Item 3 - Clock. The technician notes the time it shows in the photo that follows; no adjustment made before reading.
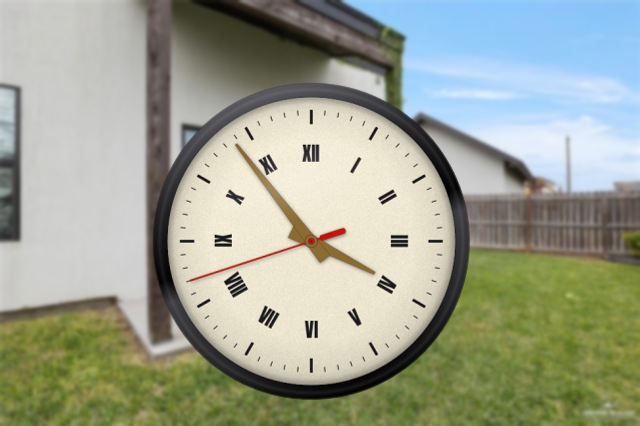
3:53:42
